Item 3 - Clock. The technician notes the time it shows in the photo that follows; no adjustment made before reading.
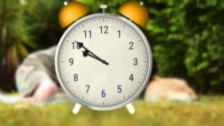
9:51
